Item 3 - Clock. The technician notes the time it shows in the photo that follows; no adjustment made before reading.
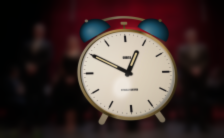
12:50
